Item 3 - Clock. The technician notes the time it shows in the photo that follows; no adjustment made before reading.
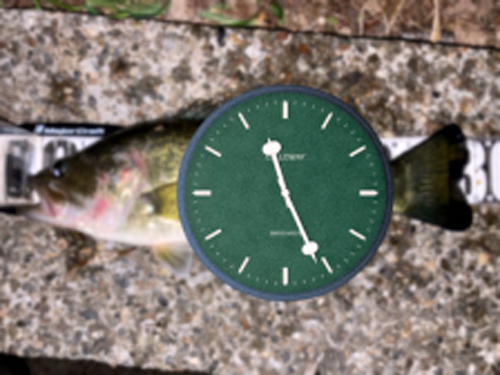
11:26
